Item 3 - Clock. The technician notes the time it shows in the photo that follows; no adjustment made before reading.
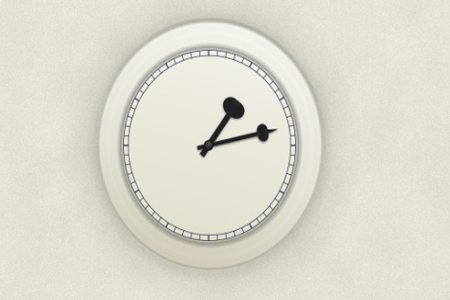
1:13
